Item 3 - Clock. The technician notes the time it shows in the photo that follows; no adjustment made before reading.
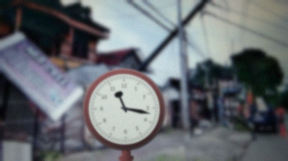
11:17
